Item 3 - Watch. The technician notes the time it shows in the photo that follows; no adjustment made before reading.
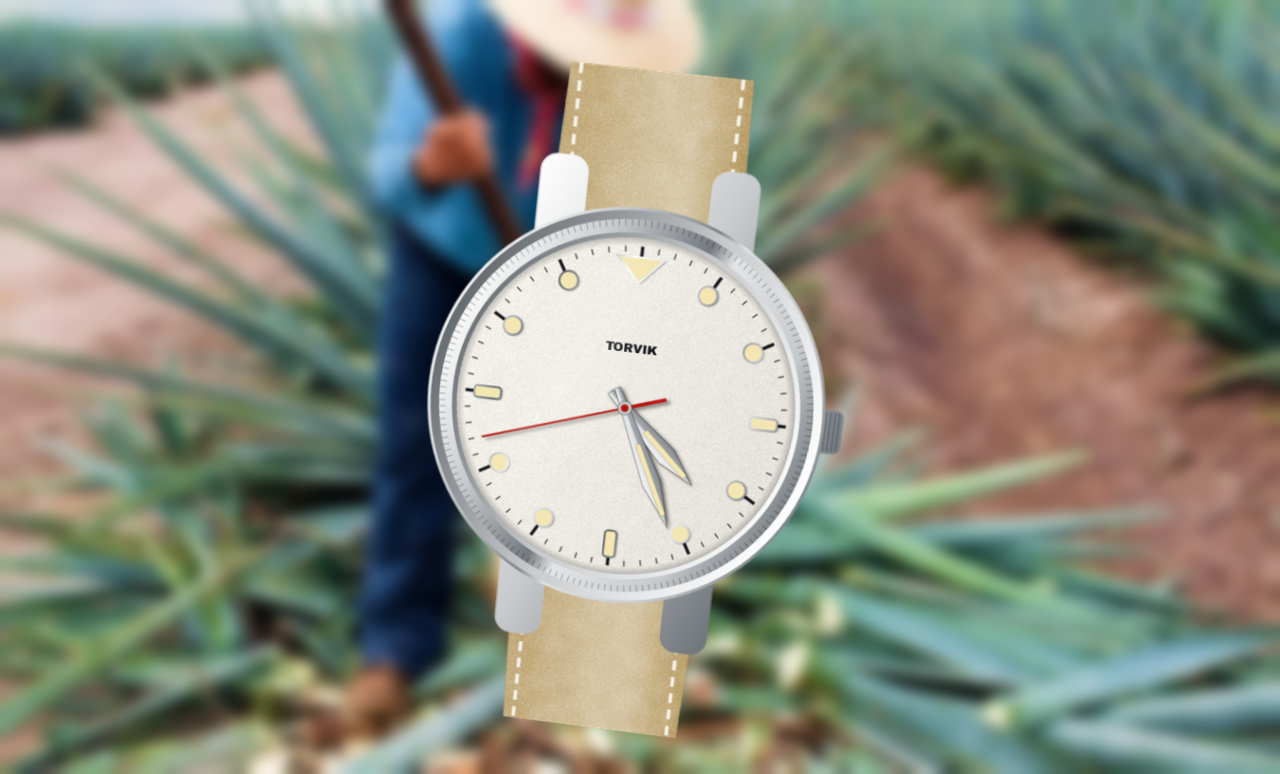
4:25:42
